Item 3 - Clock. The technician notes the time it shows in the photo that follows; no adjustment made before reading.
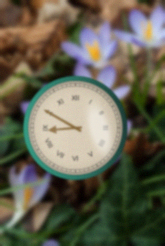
8:50
